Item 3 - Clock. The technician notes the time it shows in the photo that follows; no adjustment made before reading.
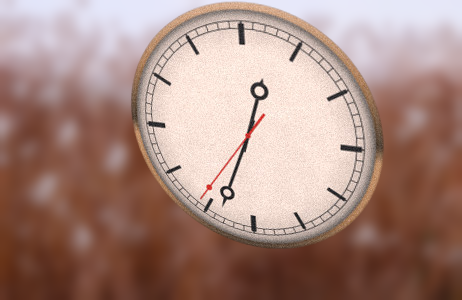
12:33:36
